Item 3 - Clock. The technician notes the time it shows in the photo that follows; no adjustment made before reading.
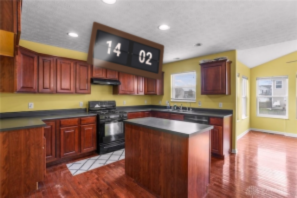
14:02
